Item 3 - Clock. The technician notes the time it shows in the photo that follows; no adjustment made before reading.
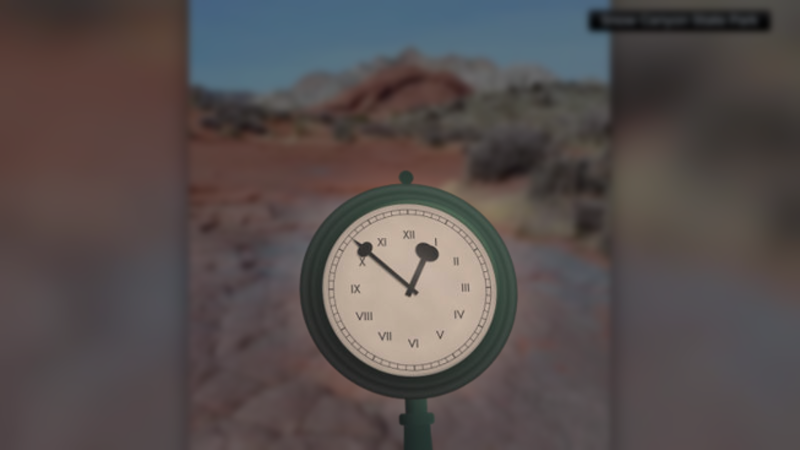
12:52
